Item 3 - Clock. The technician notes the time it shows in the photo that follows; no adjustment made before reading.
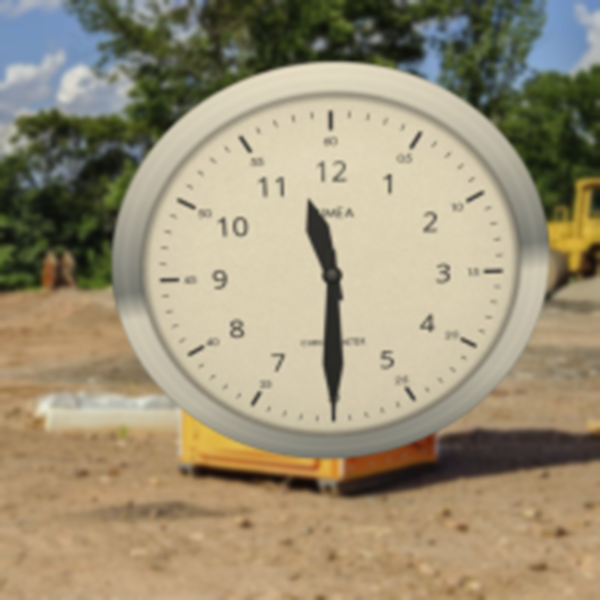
11:30
